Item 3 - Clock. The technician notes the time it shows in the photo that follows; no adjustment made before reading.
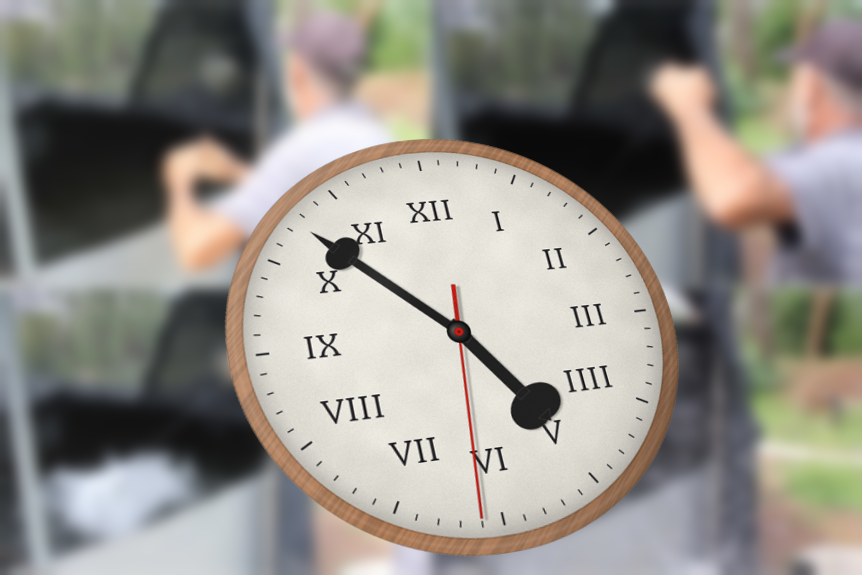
4:52:31
